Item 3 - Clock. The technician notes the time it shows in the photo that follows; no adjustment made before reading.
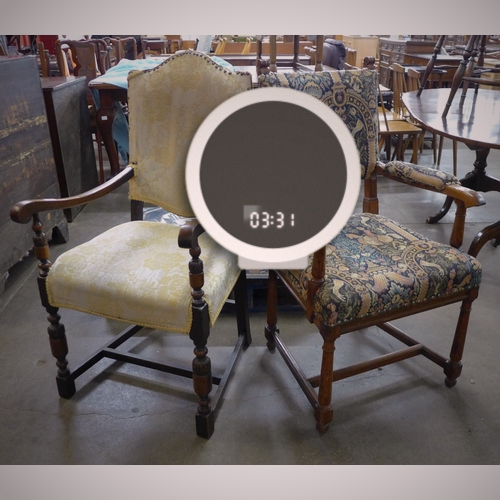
3:31
